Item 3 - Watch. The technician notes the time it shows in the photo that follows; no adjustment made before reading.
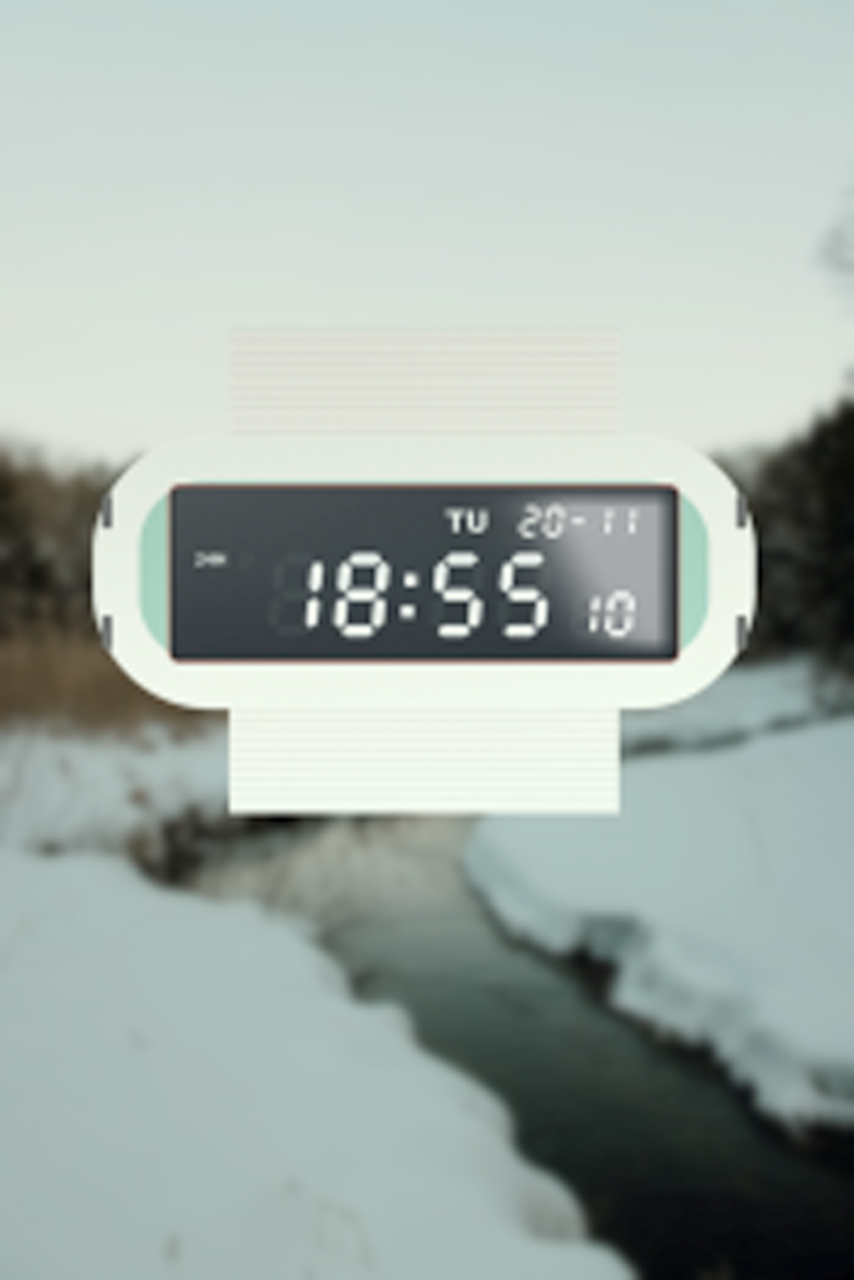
18:55:10
